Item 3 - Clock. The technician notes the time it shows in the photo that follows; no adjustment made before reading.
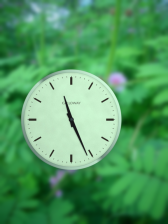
11:26
